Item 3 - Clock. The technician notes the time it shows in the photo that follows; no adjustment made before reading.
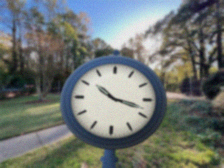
10:18
